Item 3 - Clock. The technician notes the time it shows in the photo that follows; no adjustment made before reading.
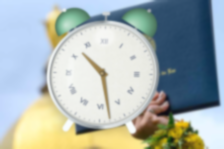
10:28
